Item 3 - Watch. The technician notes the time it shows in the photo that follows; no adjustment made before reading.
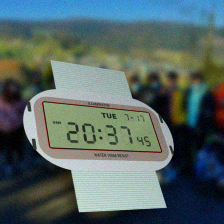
20:37:45
